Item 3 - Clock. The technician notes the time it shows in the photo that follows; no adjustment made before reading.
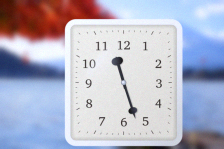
11:27
